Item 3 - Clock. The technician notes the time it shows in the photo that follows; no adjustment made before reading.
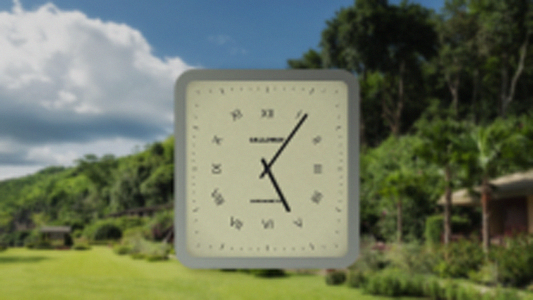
5:06
